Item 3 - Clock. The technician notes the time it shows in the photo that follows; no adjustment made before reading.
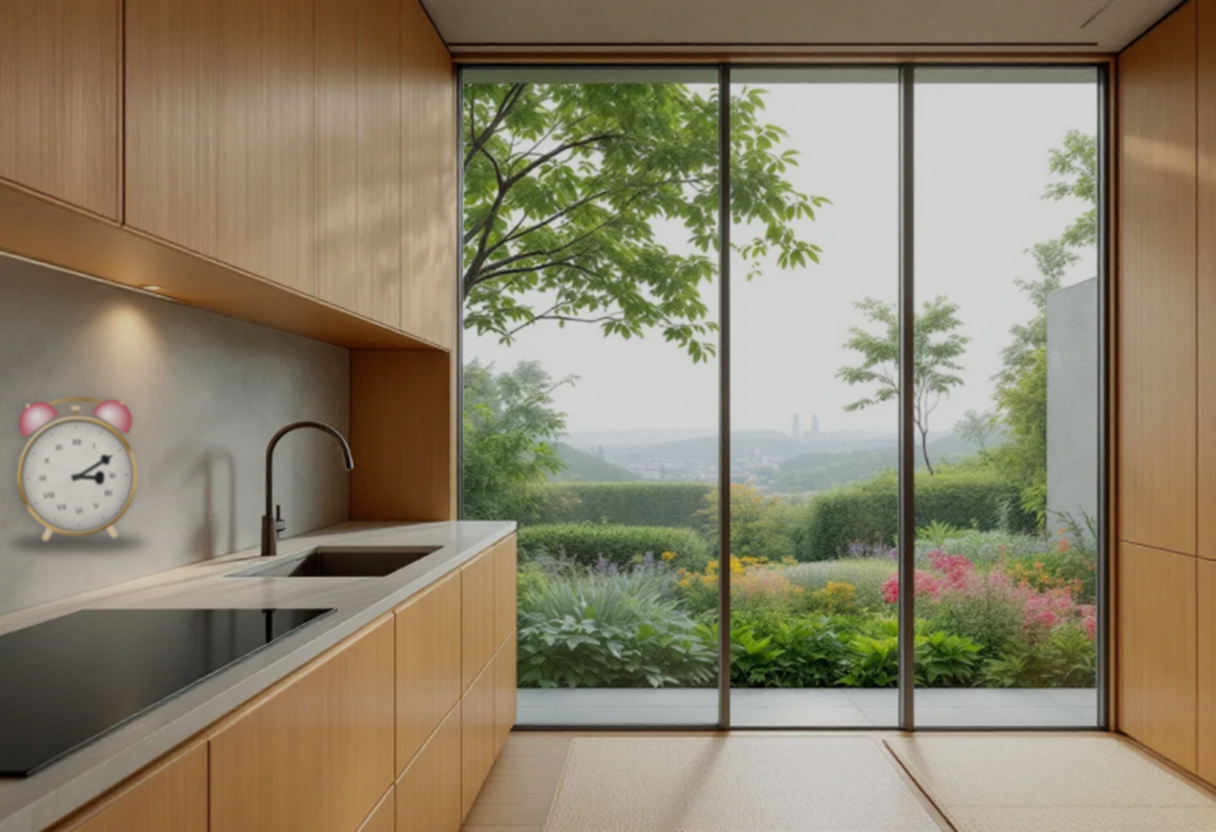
3:10
